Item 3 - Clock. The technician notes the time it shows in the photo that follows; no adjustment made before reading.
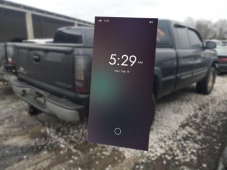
5:29
